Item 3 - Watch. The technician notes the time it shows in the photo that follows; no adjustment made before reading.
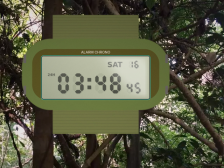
3:48:45
